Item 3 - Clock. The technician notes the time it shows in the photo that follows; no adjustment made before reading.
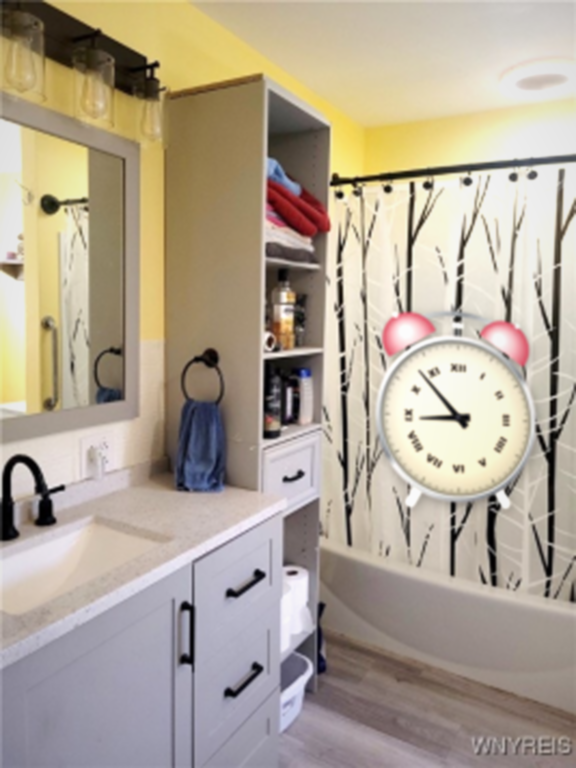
8:53
